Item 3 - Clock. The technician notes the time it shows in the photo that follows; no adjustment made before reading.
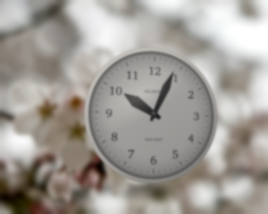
10:04
